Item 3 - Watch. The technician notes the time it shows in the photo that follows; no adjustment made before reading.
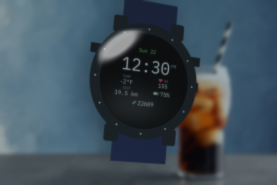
12:30
